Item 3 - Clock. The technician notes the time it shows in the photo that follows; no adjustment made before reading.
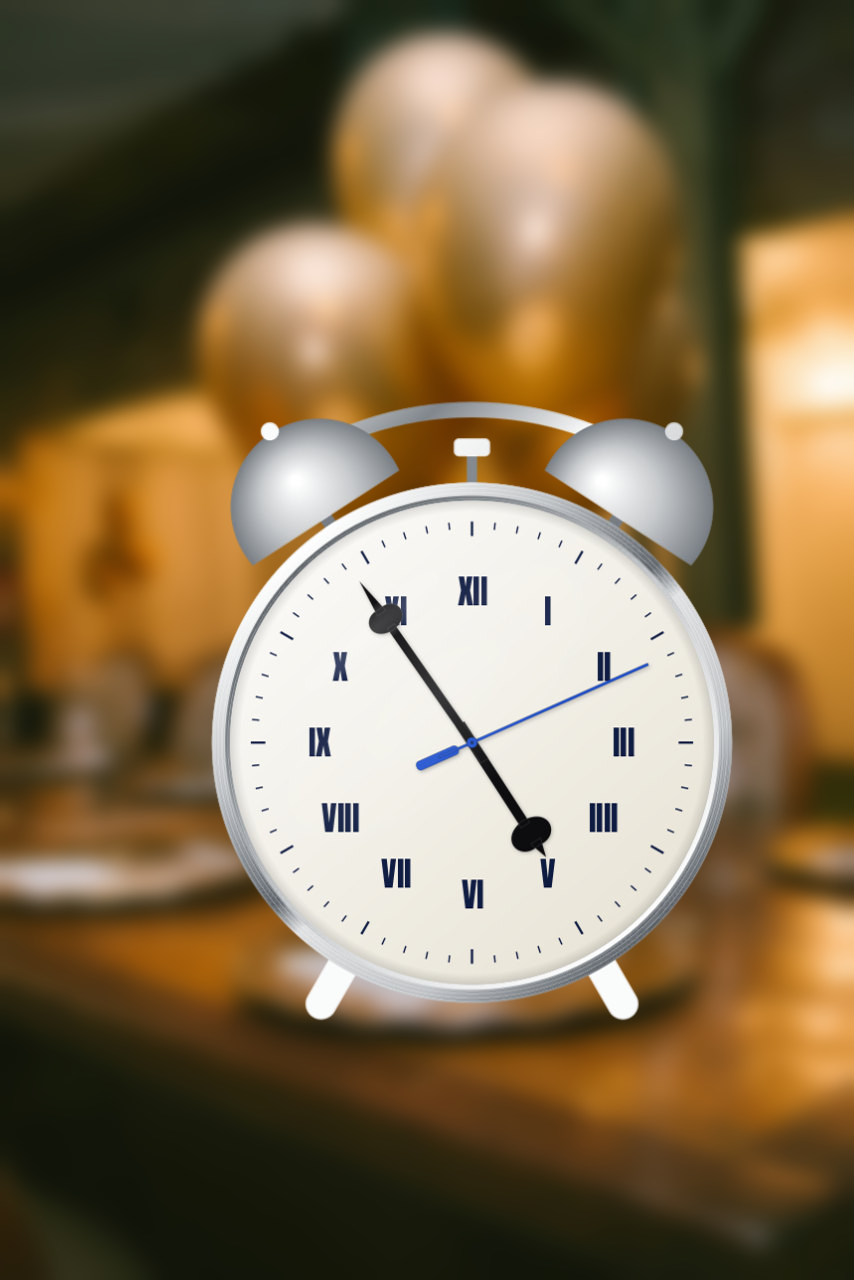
4:54:11
